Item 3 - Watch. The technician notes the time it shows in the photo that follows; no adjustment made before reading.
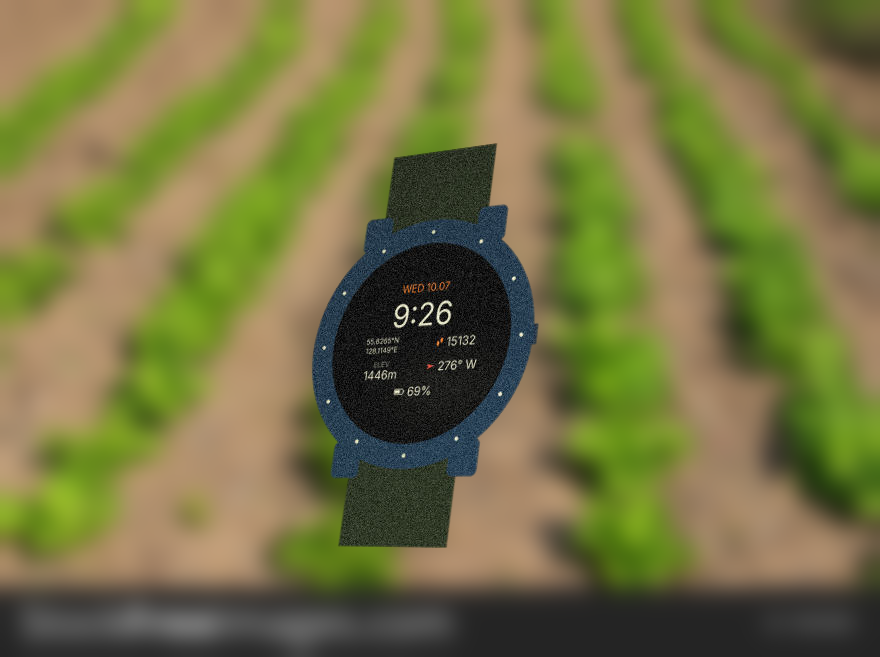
9:26
